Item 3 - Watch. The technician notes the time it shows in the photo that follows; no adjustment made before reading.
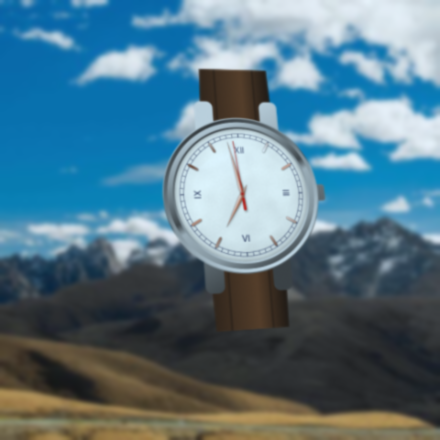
6:57:59
